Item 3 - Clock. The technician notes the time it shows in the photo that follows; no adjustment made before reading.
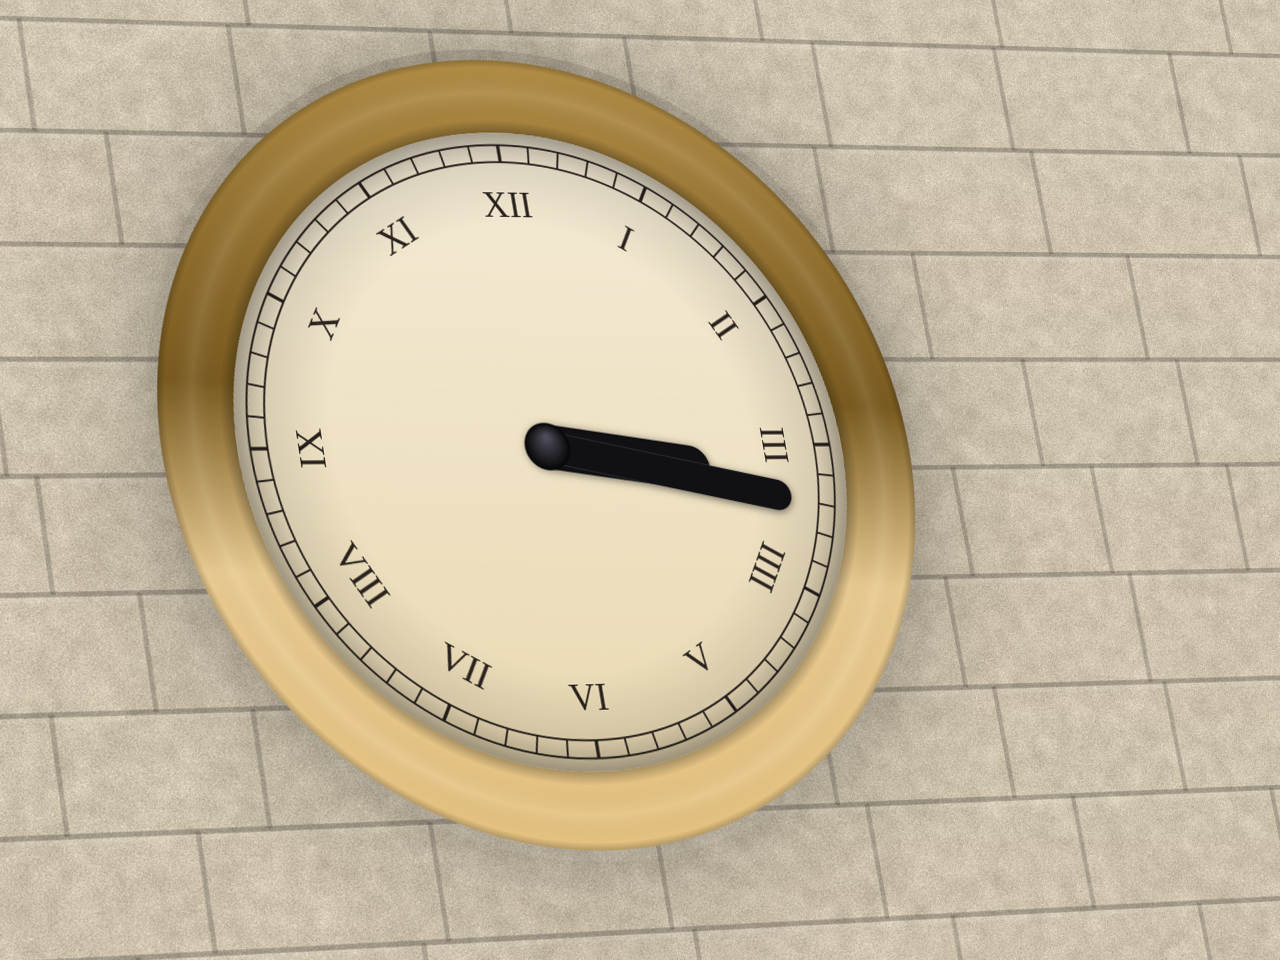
3:17
